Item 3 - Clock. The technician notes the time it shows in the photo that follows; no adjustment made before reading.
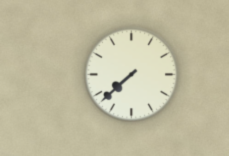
7:38
